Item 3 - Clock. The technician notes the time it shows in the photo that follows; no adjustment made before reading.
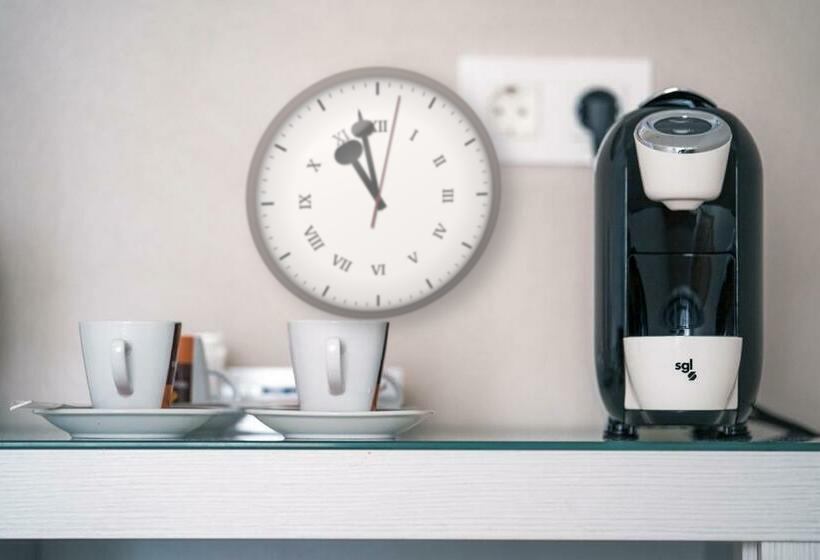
10:58:02
